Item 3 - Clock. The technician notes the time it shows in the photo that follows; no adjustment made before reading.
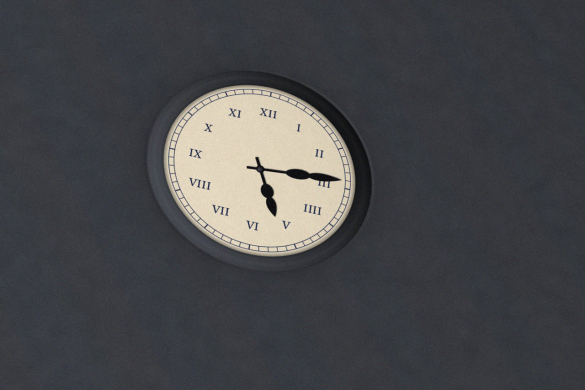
5:14
